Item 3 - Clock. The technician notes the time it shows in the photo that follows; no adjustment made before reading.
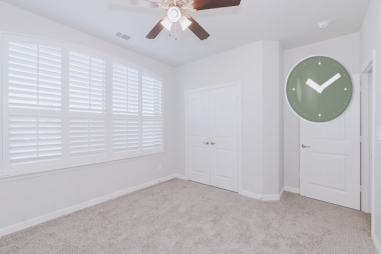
10:09
